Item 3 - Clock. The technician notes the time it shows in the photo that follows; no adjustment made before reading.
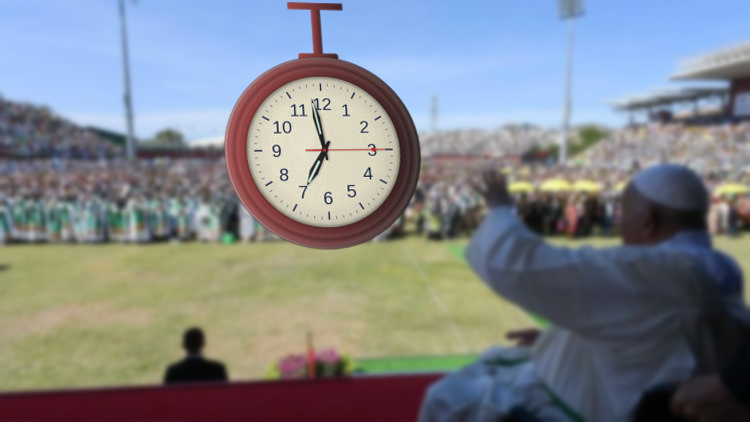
6:58:15
